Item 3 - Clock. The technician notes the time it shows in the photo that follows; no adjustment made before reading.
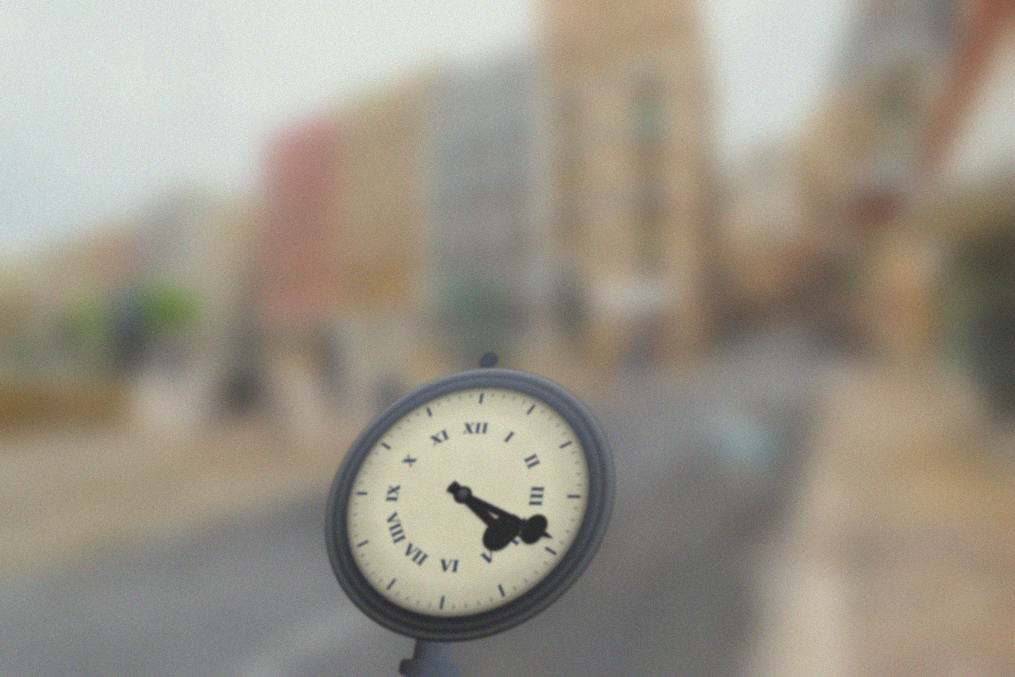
4:19
